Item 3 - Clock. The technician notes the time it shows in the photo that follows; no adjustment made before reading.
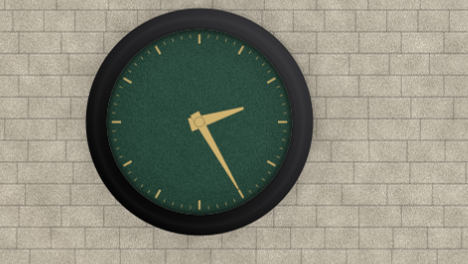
2:25
